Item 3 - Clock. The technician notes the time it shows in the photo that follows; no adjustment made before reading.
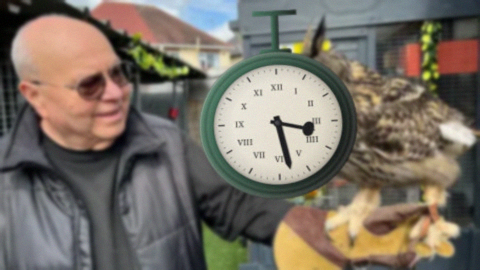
3:28
